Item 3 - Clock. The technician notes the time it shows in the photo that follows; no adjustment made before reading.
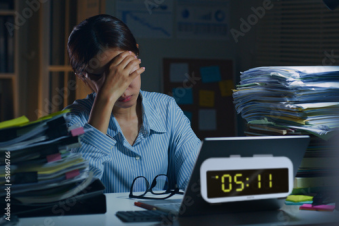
5:11
